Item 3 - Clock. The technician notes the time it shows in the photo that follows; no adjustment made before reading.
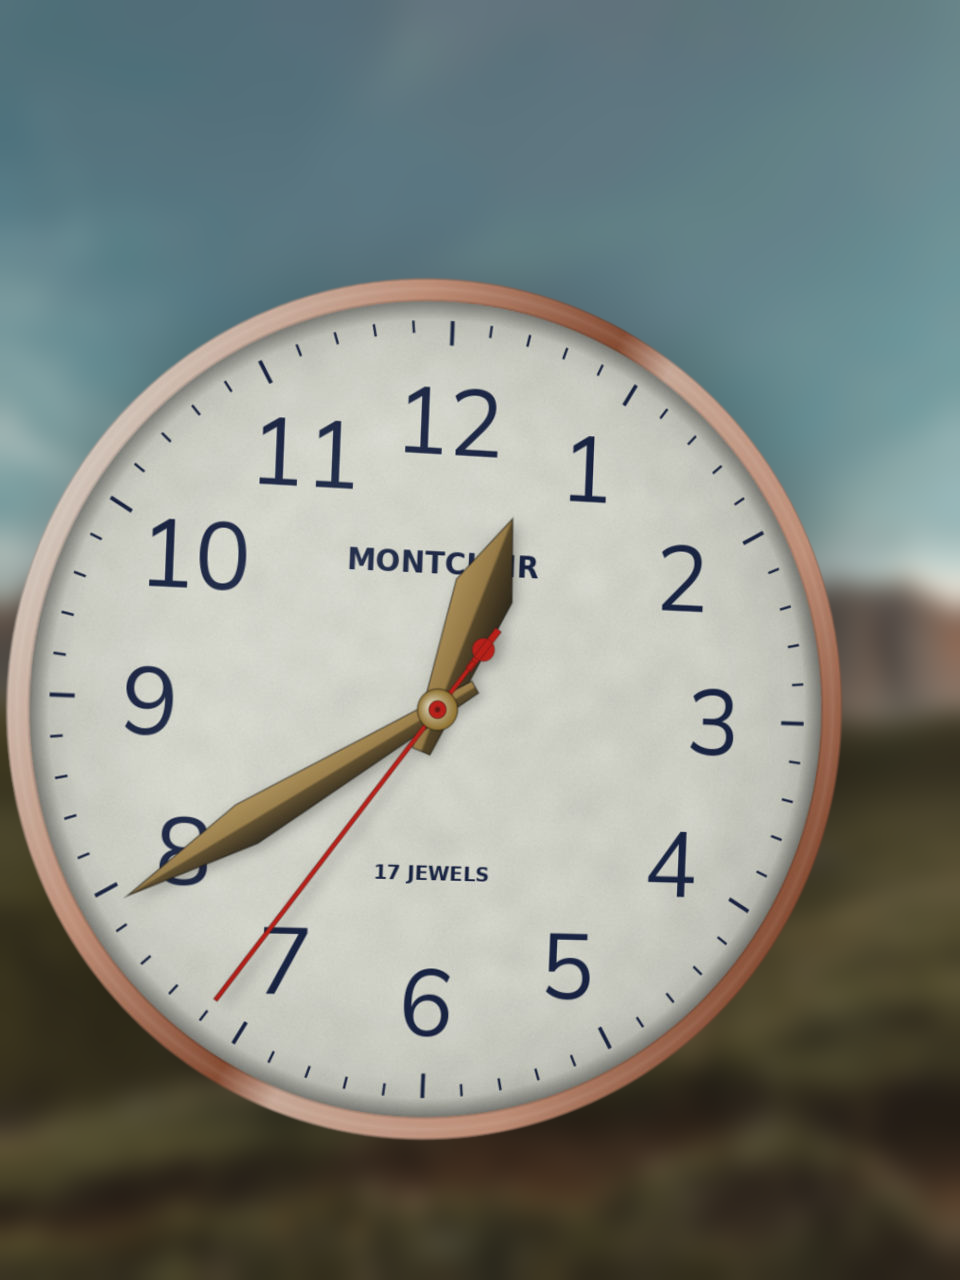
12:39:36
